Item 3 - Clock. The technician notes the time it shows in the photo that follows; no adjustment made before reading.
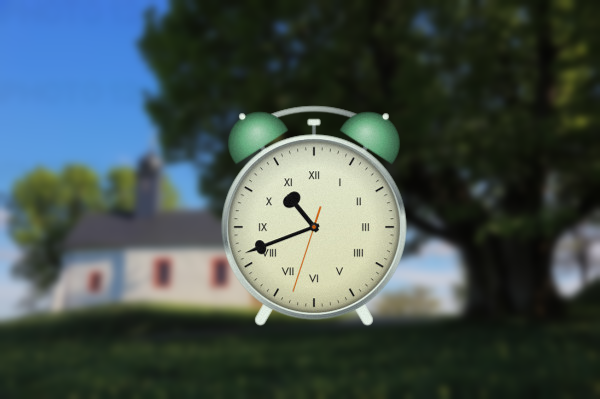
10:41:33
